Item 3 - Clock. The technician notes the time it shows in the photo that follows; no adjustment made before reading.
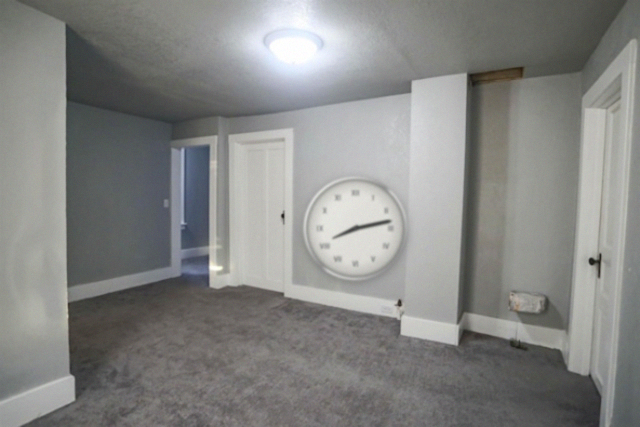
8:13
